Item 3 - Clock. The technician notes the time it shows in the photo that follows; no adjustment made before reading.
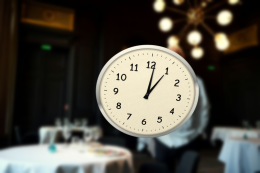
1:01
